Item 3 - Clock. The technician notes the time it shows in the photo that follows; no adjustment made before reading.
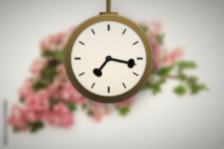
7:17
